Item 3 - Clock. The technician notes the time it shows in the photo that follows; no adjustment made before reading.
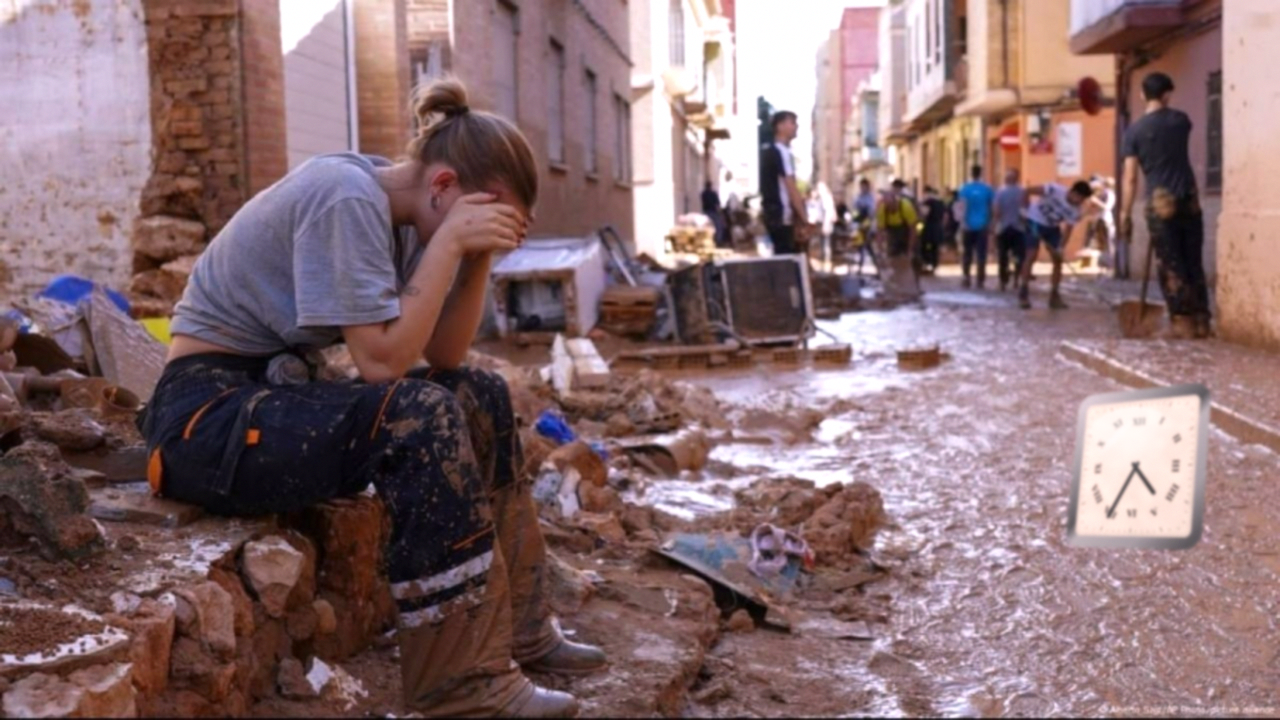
4:35
